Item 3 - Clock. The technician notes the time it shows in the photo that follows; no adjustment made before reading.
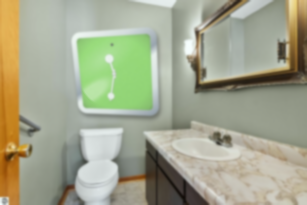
11:32
